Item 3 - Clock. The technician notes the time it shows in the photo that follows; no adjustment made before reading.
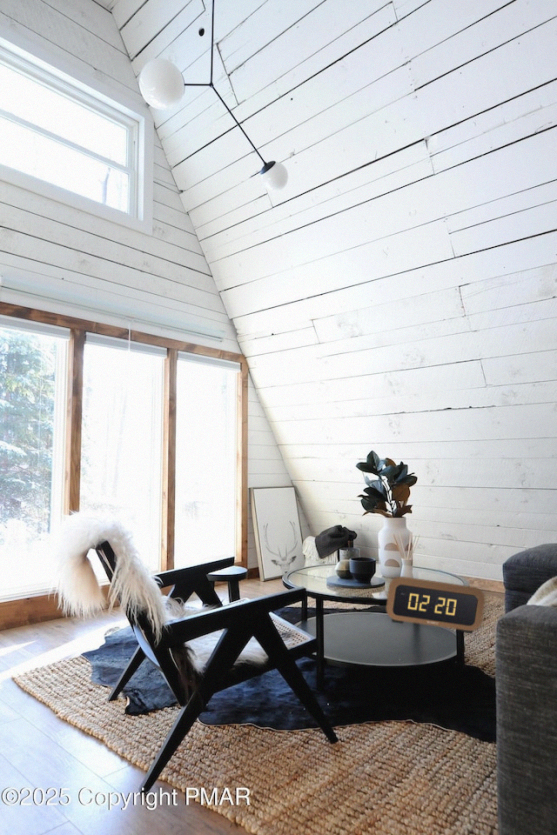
2:20
